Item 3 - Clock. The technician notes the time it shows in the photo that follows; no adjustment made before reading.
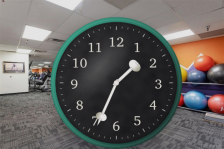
1:34
